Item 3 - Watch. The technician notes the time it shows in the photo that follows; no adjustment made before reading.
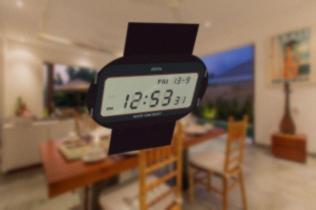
12:53
